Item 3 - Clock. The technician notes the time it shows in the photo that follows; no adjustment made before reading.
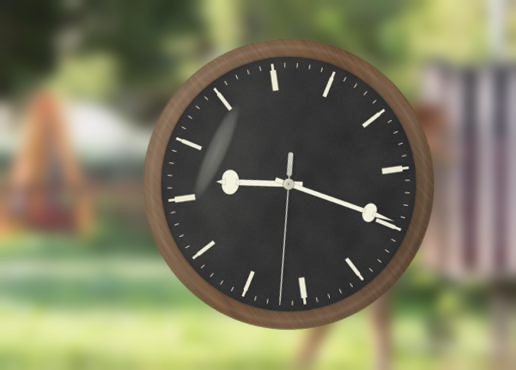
9:19:32
